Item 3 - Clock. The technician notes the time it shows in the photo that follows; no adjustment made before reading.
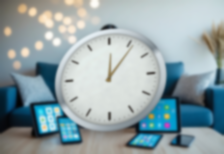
12:06
